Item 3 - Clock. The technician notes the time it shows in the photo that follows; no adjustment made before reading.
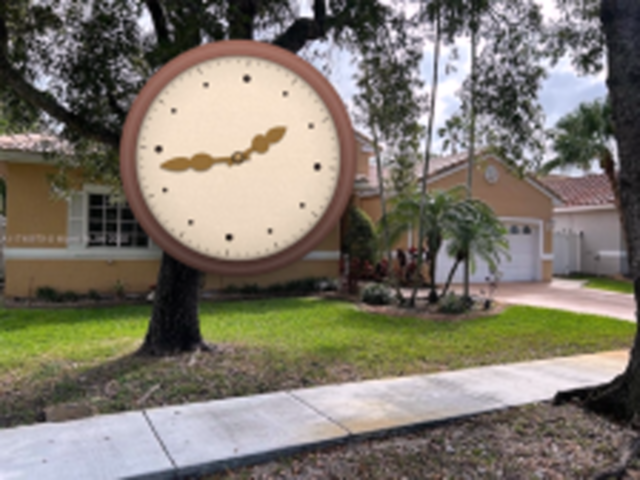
1:43
